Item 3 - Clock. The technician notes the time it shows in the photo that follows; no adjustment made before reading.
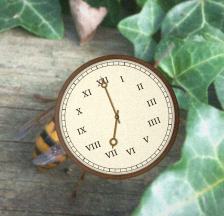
7:00
